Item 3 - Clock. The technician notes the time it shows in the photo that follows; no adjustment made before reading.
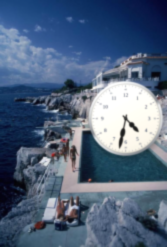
4:32
